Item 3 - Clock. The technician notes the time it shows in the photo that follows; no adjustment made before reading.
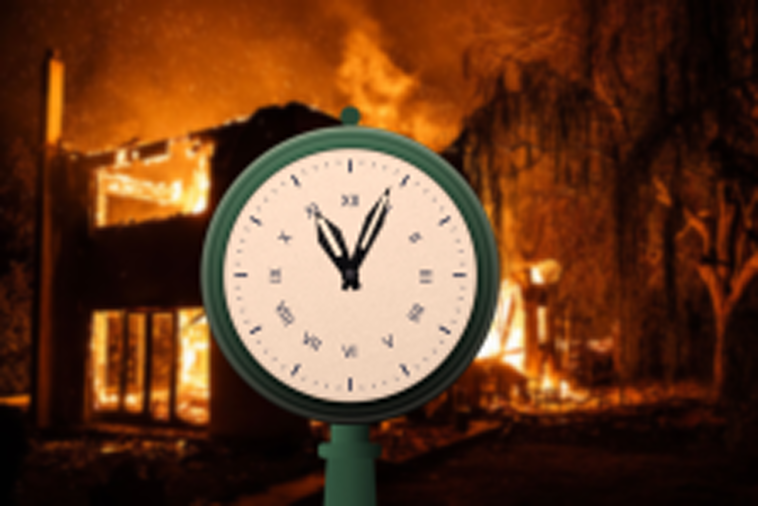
11:04
